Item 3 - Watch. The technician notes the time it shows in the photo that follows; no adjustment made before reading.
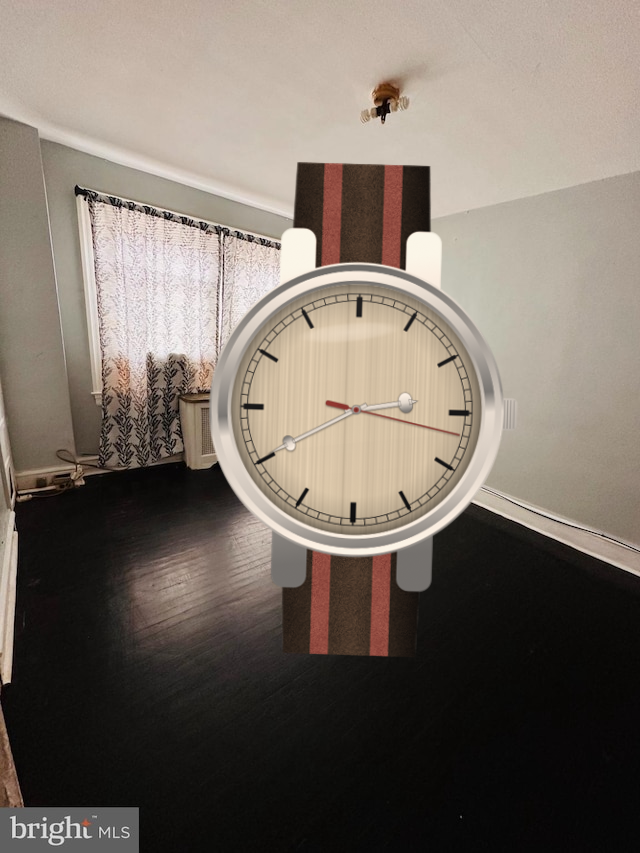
2:40:17
